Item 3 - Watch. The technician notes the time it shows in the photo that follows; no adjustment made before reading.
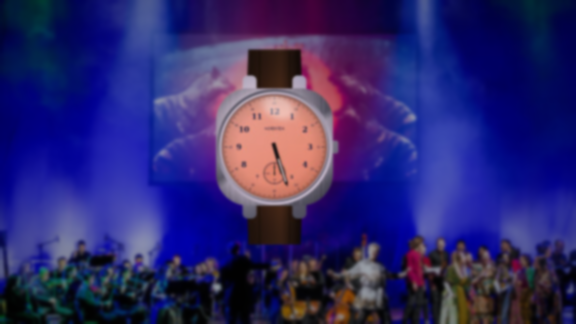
5:27
